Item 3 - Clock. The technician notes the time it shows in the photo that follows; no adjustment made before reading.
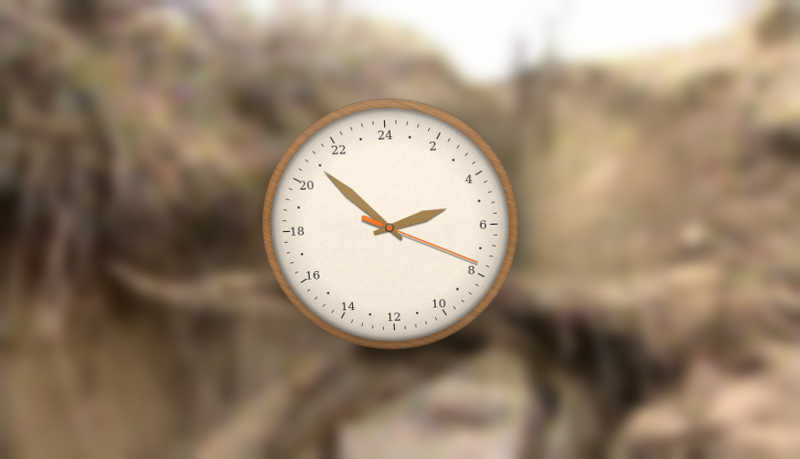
4:52:19
